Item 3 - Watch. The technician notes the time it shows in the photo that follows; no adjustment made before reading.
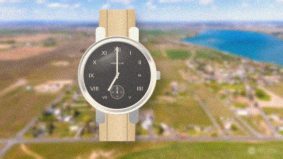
7:00
